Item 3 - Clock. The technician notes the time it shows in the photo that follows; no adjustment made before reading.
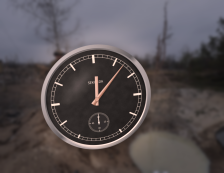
12:07
